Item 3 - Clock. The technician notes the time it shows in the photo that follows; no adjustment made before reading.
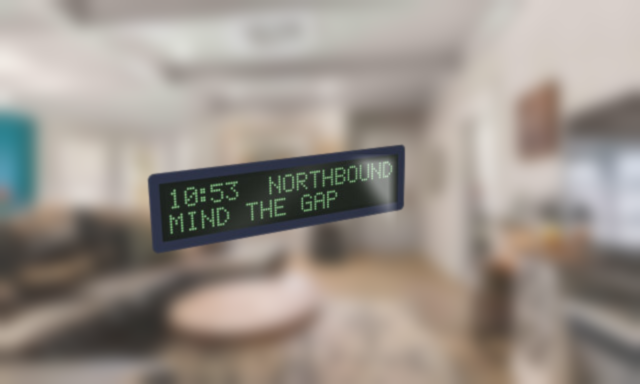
10:53
